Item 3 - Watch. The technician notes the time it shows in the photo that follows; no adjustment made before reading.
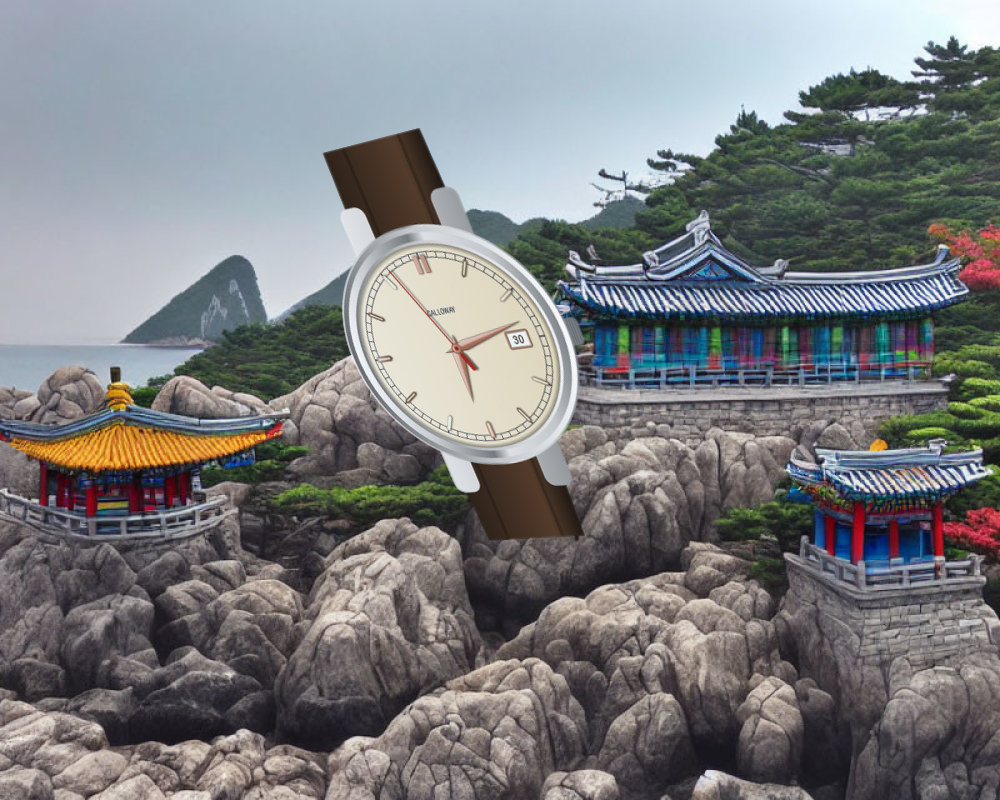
6:12:56
